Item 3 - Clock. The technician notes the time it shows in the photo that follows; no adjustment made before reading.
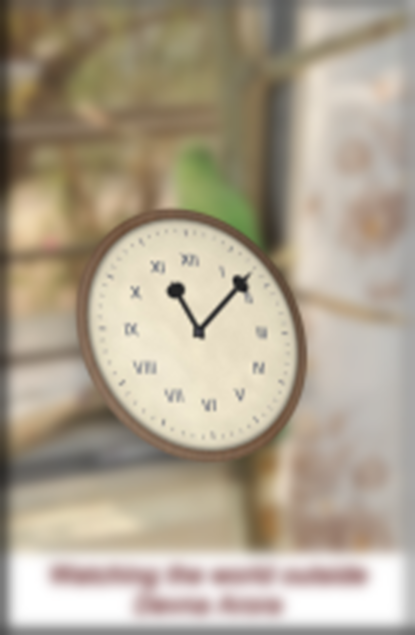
11:08
